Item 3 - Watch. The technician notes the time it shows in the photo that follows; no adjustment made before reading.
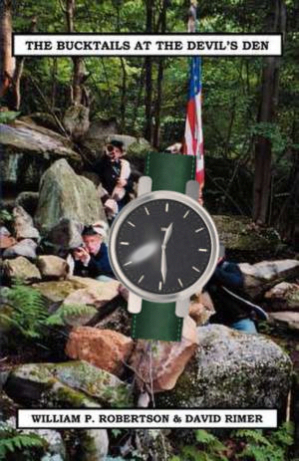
12:29
